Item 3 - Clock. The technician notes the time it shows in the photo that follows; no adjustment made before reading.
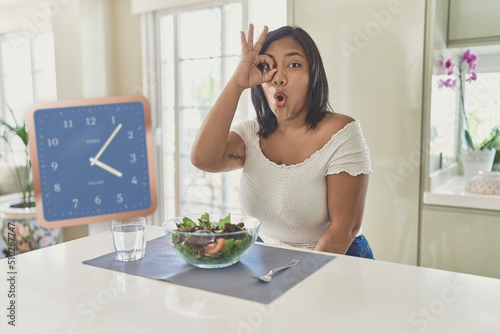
4:07
